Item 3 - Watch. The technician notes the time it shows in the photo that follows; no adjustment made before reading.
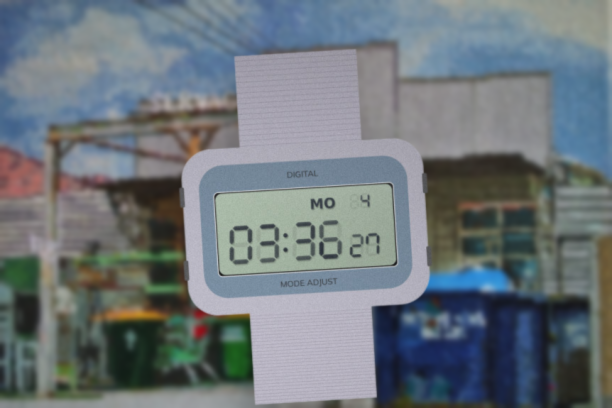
3:36:27
